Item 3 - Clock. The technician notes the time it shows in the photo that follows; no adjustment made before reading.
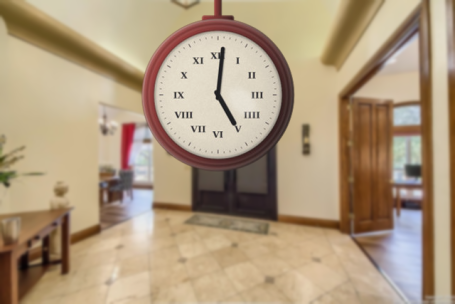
5:01
